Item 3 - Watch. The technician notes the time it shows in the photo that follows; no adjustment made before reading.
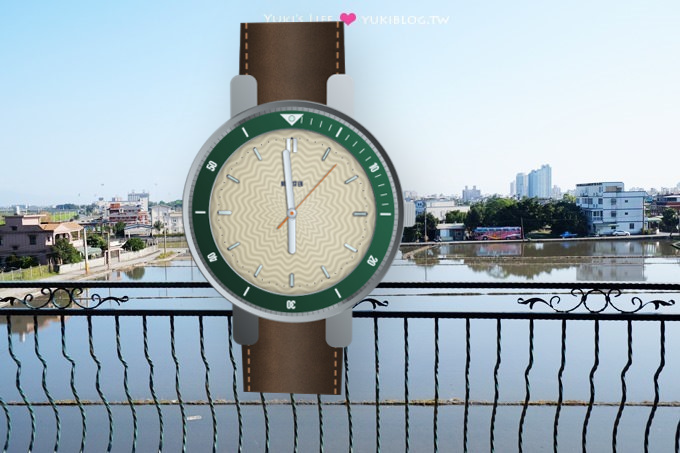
5:59:07
